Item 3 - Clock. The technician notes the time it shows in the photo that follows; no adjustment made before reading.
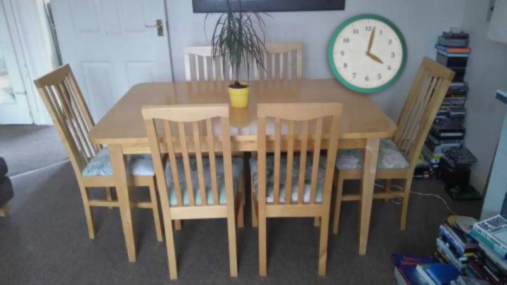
4:02
